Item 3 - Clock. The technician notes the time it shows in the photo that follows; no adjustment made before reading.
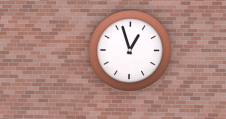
12:57
